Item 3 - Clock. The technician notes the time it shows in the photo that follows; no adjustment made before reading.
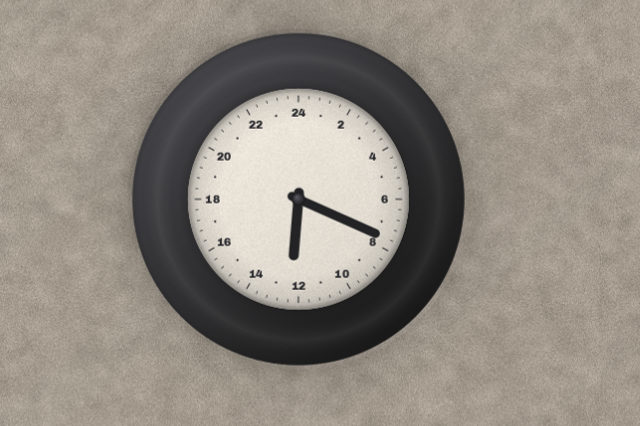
12:19
